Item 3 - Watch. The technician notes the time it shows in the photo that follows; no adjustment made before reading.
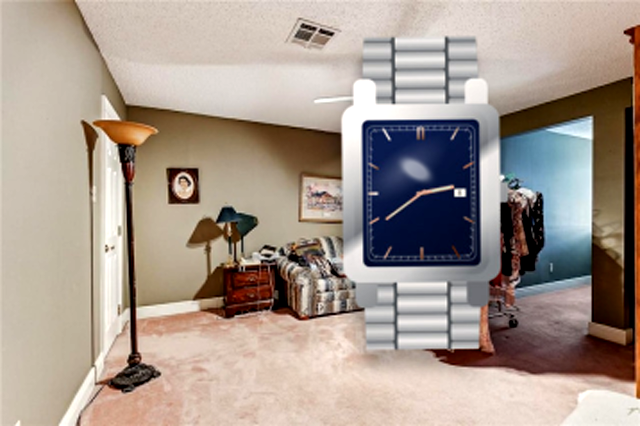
2:39
